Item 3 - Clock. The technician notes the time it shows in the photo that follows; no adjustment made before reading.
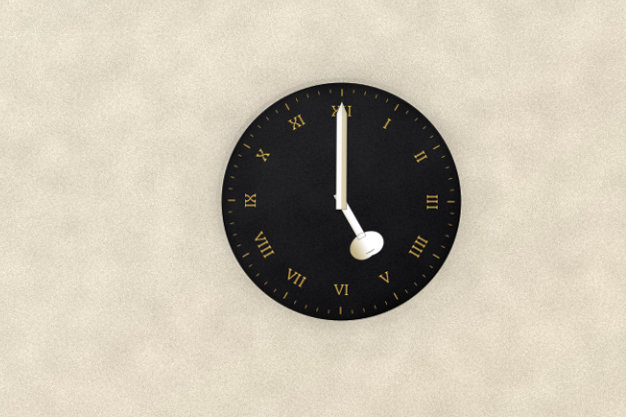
5:00
